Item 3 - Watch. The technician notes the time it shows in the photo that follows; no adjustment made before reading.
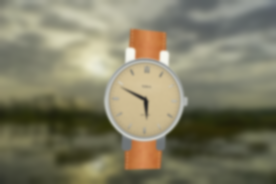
5:49
